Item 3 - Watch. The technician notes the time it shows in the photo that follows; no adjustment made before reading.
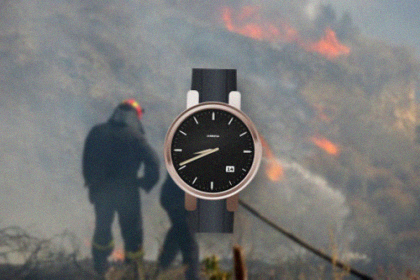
8:41
